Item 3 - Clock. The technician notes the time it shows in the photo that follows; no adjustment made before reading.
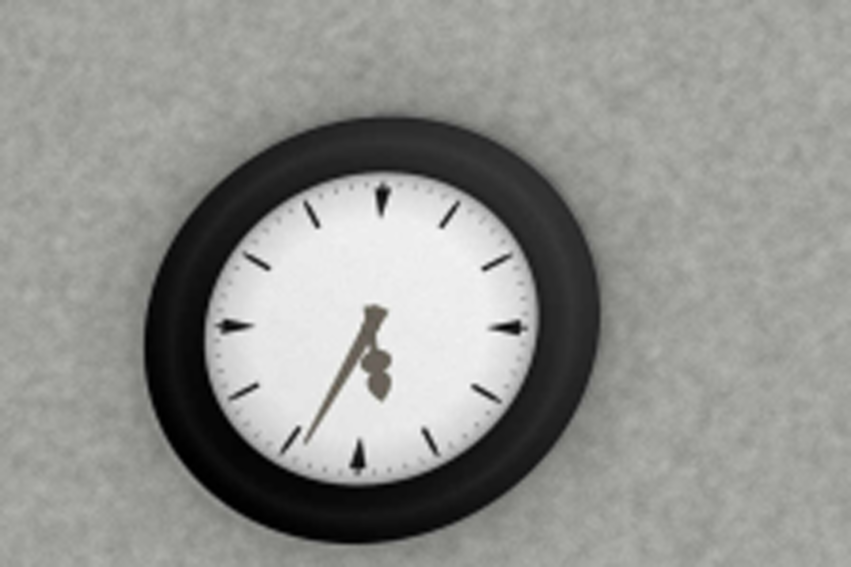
5:34
